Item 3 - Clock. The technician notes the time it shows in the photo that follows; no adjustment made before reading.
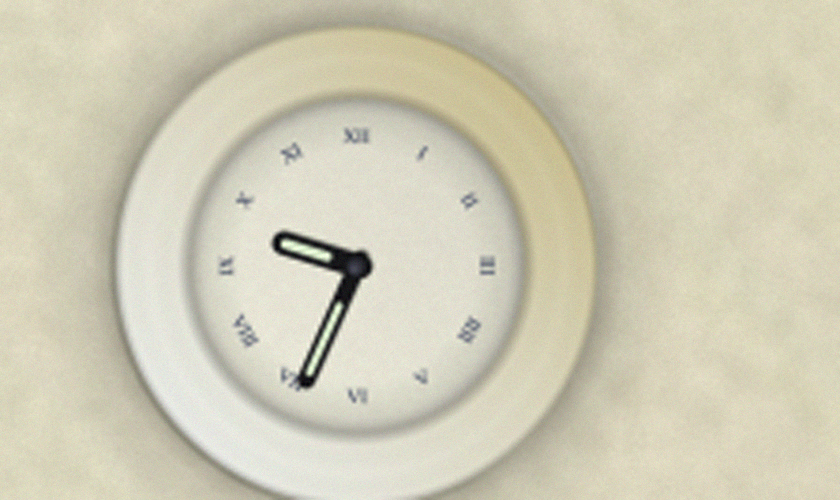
9:34
